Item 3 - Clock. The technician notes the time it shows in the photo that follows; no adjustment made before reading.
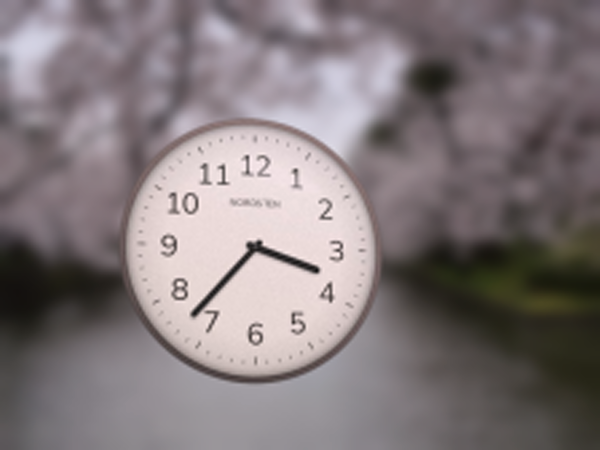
3:37
